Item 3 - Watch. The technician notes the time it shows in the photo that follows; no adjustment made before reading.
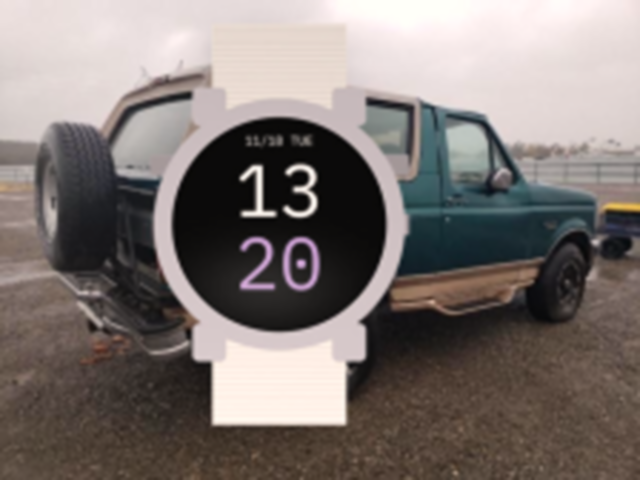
13:20
